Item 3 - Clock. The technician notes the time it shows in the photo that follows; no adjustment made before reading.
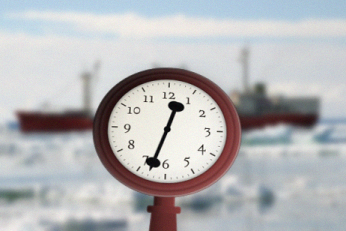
12:33
